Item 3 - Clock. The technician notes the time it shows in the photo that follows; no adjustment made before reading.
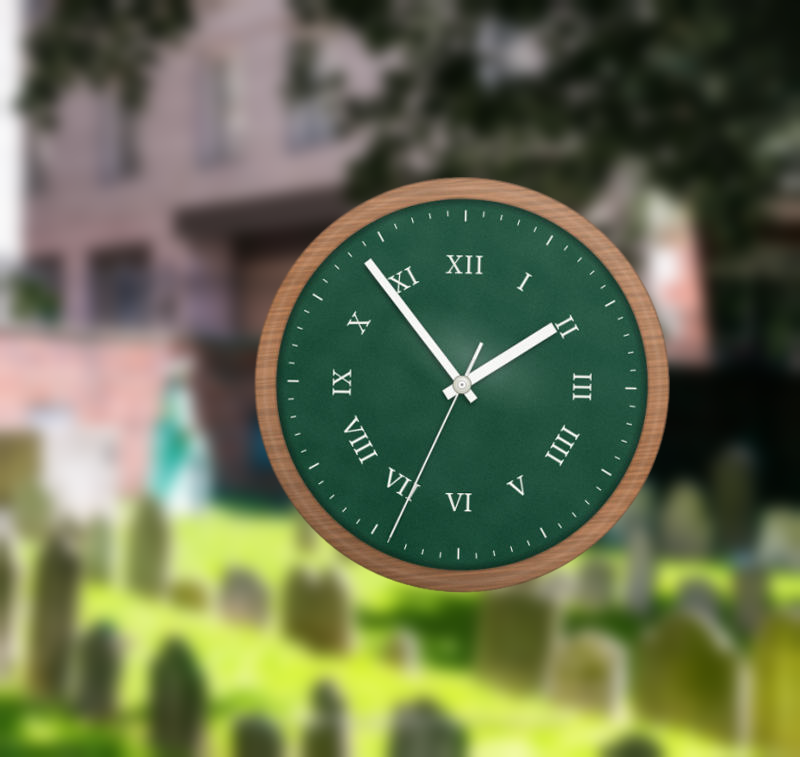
1:53:34
